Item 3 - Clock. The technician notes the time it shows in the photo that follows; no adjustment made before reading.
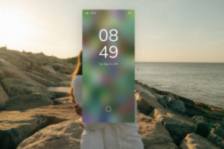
8:49
